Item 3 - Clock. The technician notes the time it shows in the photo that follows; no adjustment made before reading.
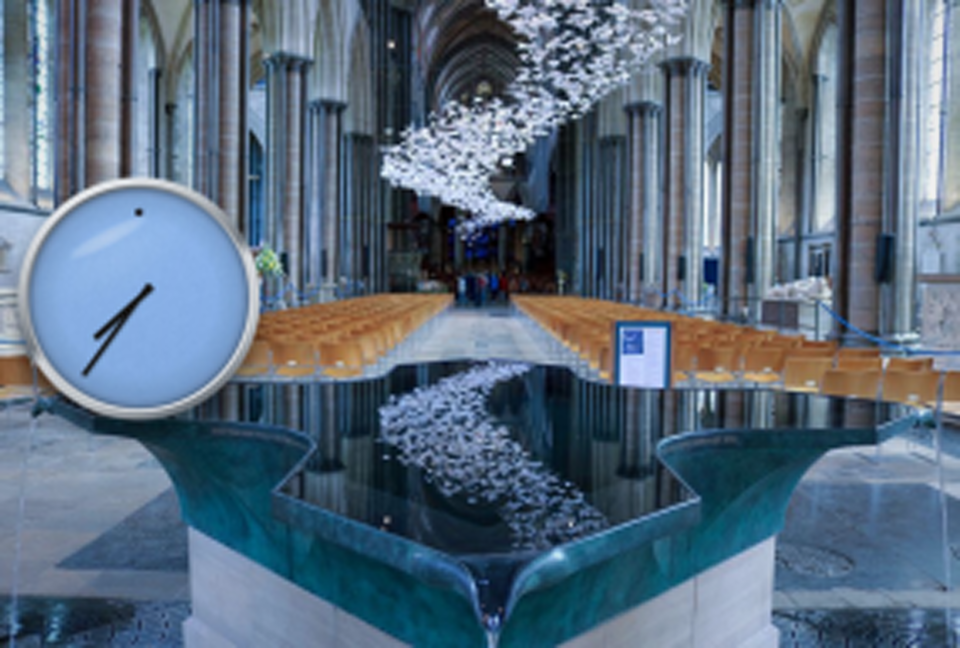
7:36
